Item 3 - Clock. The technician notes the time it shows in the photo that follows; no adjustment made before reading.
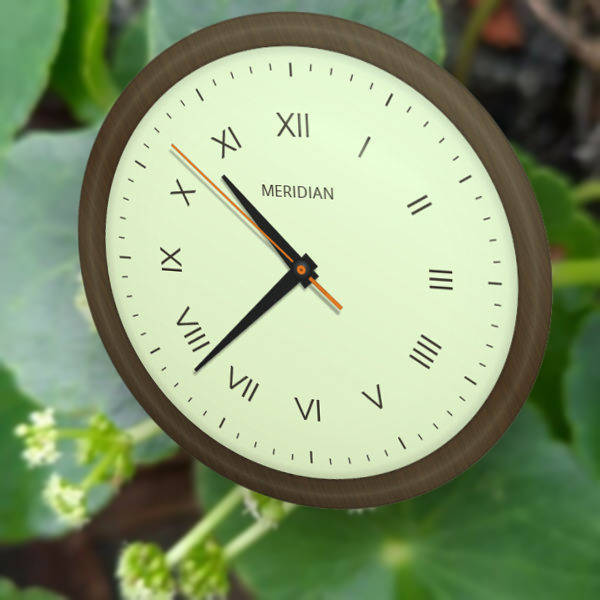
10:37:52
